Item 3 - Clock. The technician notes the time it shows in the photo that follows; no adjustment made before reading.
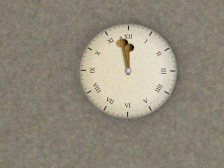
11:58
